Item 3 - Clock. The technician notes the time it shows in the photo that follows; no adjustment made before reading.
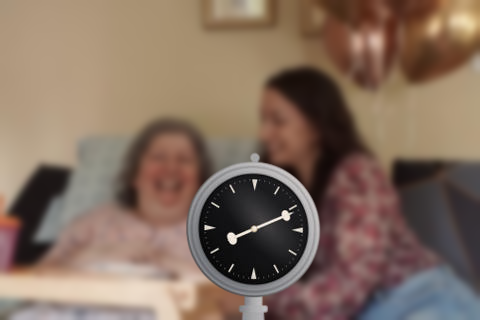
8:11
